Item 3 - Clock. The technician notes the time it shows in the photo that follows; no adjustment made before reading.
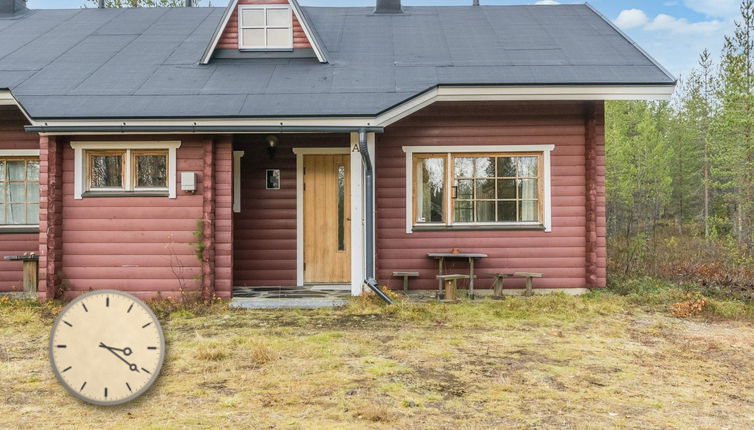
3:21
